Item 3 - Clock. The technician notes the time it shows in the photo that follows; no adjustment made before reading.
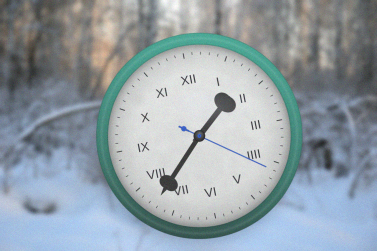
1:37:21
